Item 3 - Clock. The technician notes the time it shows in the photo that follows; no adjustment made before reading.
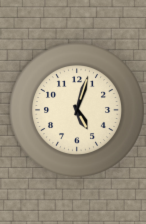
5:03
